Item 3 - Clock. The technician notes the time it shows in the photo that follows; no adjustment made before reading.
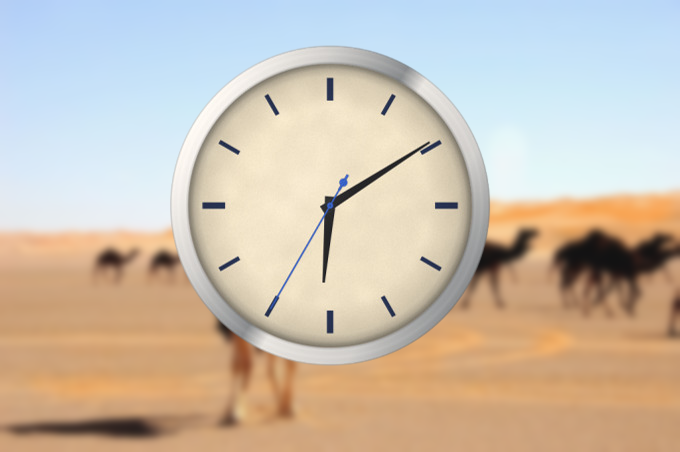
6:09:35
